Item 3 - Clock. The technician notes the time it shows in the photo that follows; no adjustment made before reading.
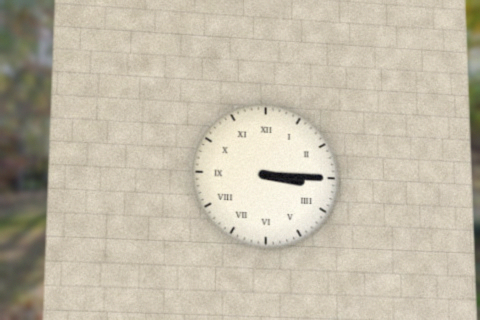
3:15
